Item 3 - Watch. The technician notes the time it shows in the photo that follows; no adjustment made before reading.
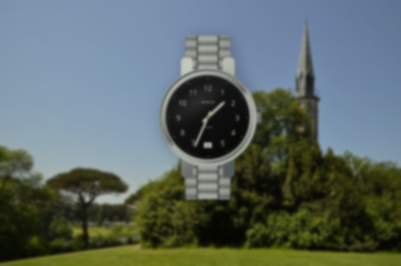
1:34
